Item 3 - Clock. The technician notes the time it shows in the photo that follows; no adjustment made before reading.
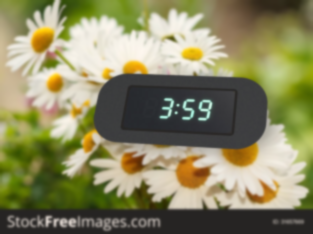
3:59
